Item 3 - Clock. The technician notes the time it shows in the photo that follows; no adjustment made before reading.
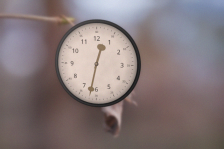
12:32
